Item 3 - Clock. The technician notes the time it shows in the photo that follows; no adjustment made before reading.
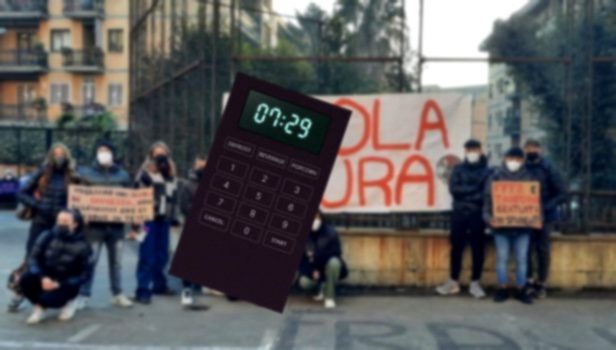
7:29
